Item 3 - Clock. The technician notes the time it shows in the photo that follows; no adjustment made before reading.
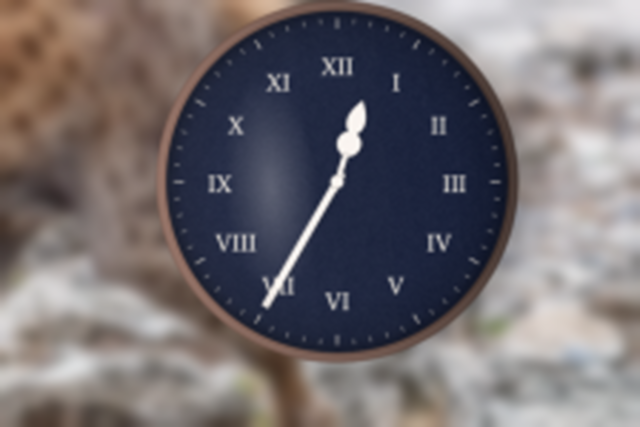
12:35
